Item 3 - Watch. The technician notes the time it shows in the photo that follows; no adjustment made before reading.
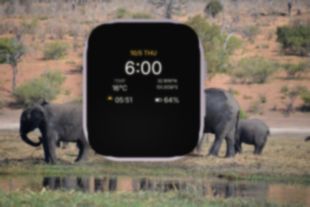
6:00
